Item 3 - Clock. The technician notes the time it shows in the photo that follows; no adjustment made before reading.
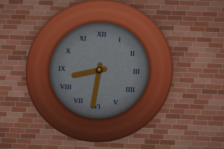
8:31
